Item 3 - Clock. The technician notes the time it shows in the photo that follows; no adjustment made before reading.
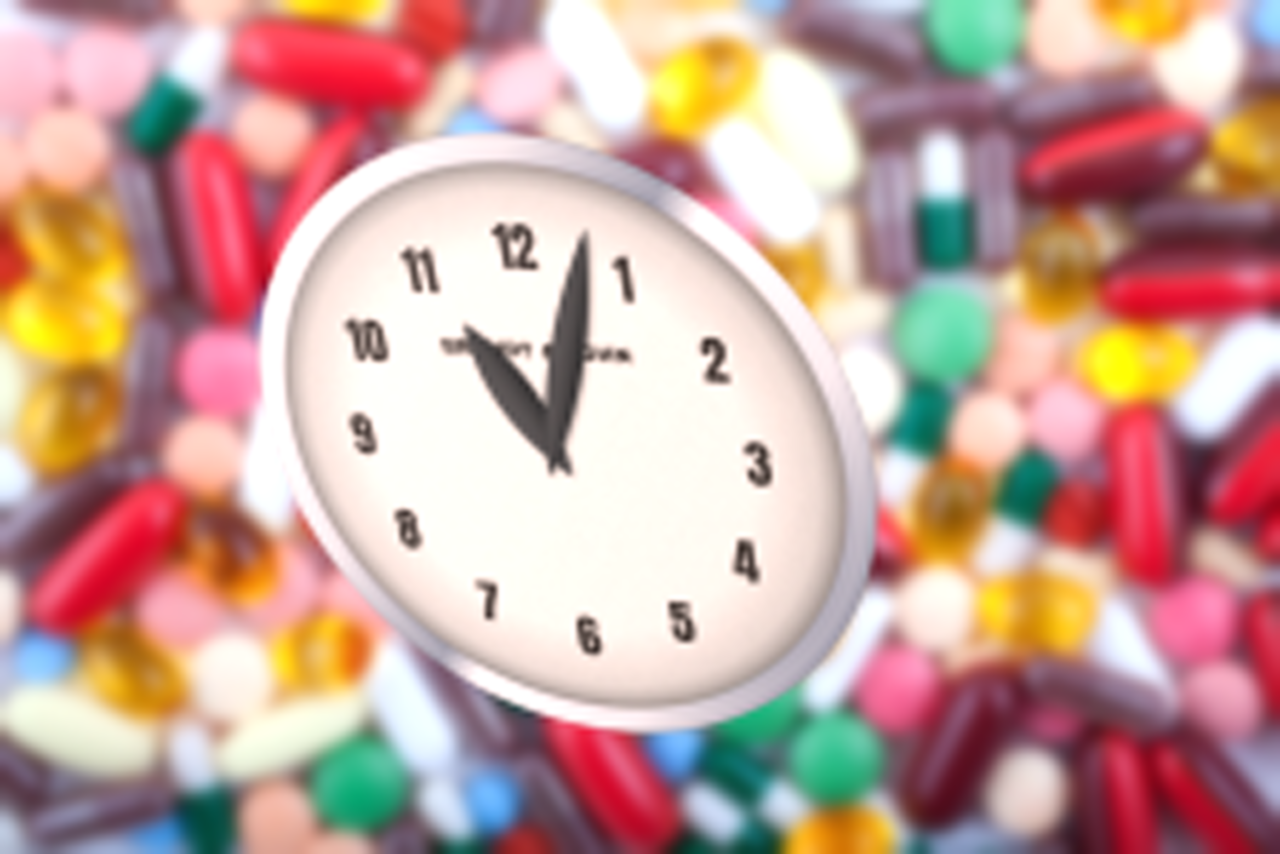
11:03
